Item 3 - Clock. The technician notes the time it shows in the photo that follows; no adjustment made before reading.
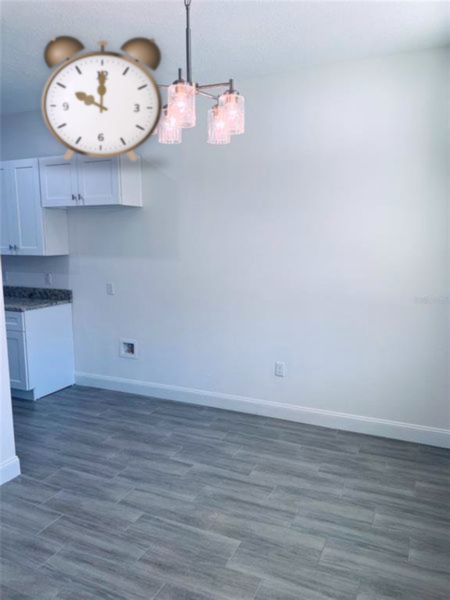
10:00
